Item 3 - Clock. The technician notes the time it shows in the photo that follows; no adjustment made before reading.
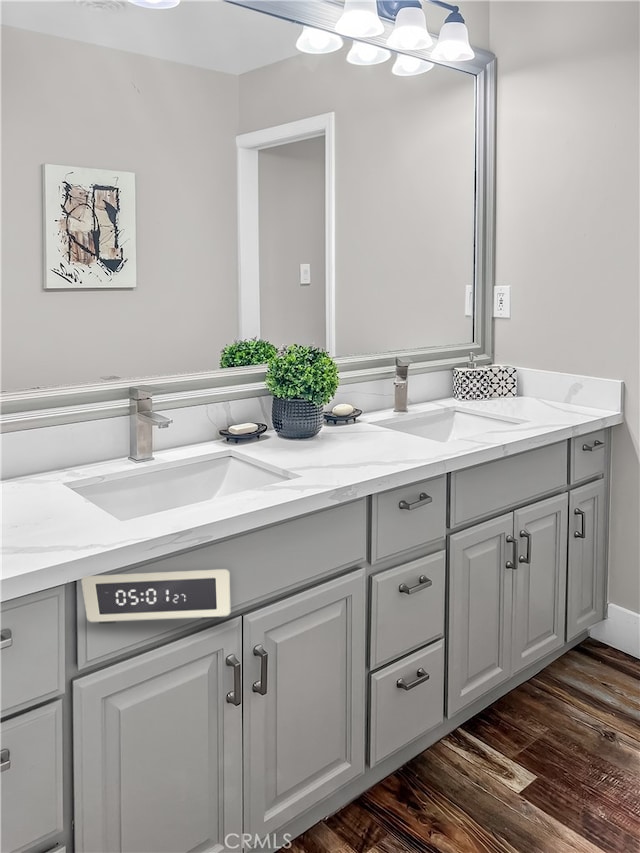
5:01:27
